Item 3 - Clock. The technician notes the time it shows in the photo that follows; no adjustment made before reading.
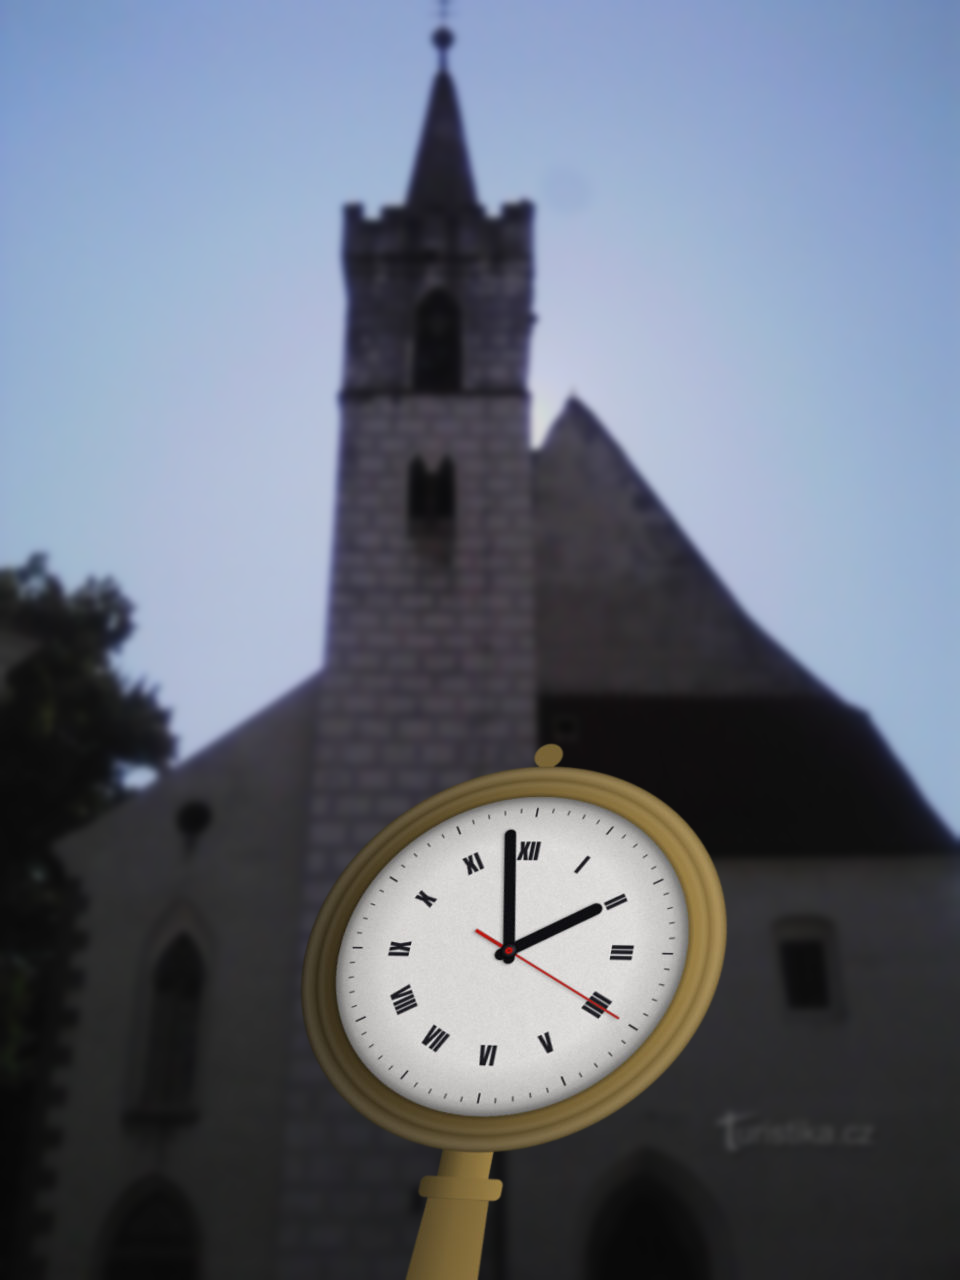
1:58:20
